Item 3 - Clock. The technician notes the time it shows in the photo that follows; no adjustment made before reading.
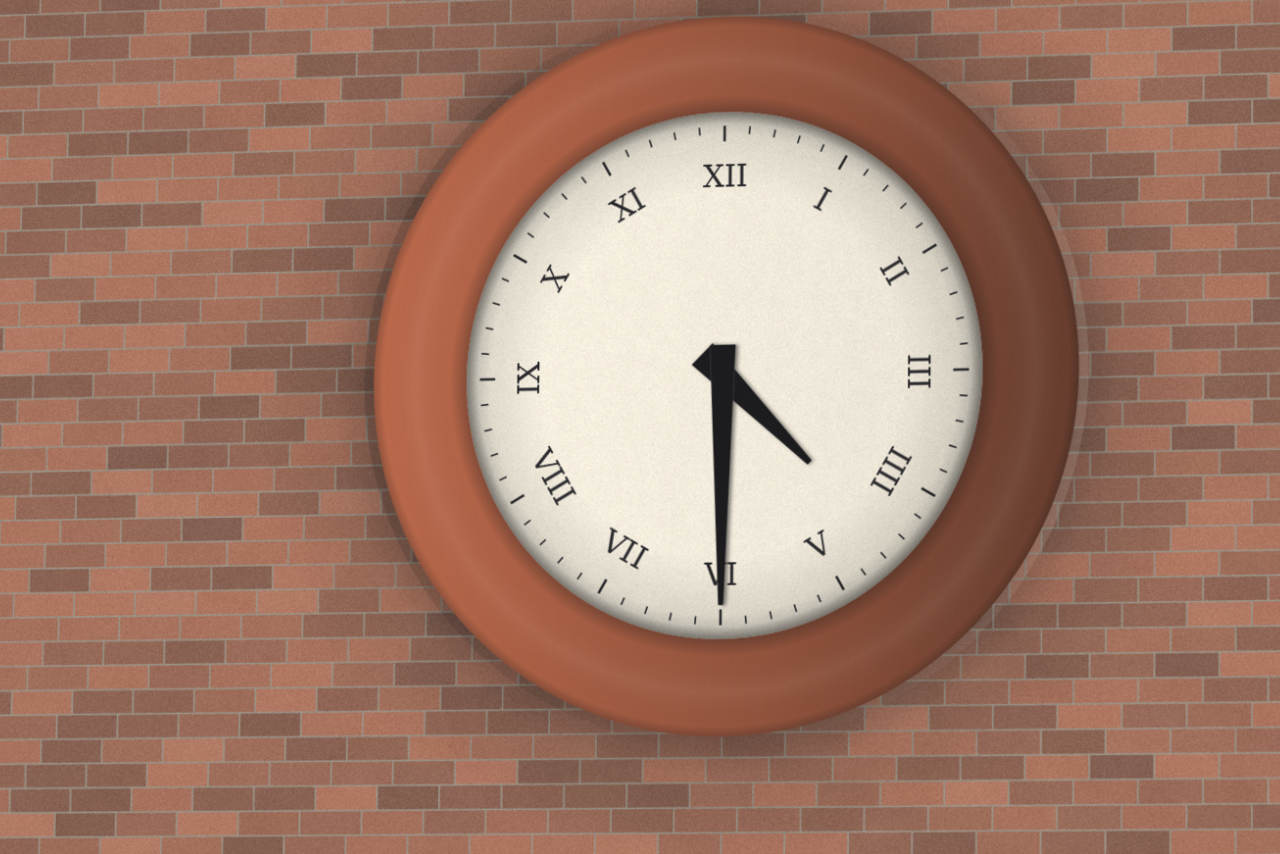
4:30
